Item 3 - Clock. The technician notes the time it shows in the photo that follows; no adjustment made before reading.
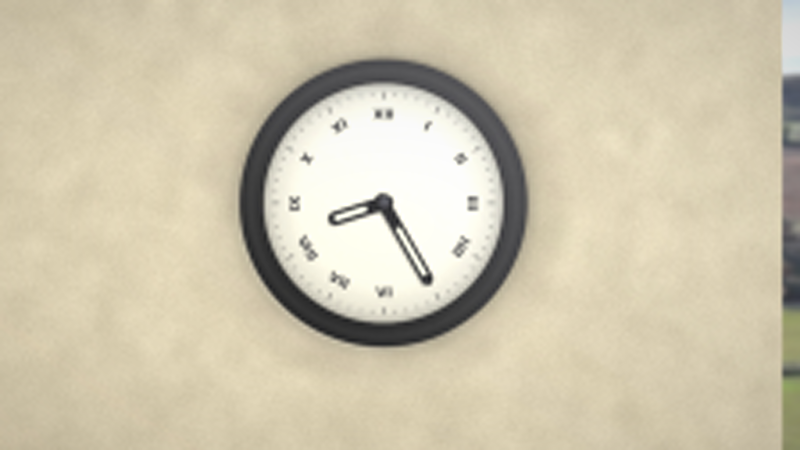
8:25
